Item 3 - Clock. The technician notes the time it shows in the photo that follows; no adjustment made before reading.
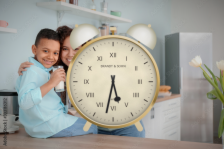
5:32
